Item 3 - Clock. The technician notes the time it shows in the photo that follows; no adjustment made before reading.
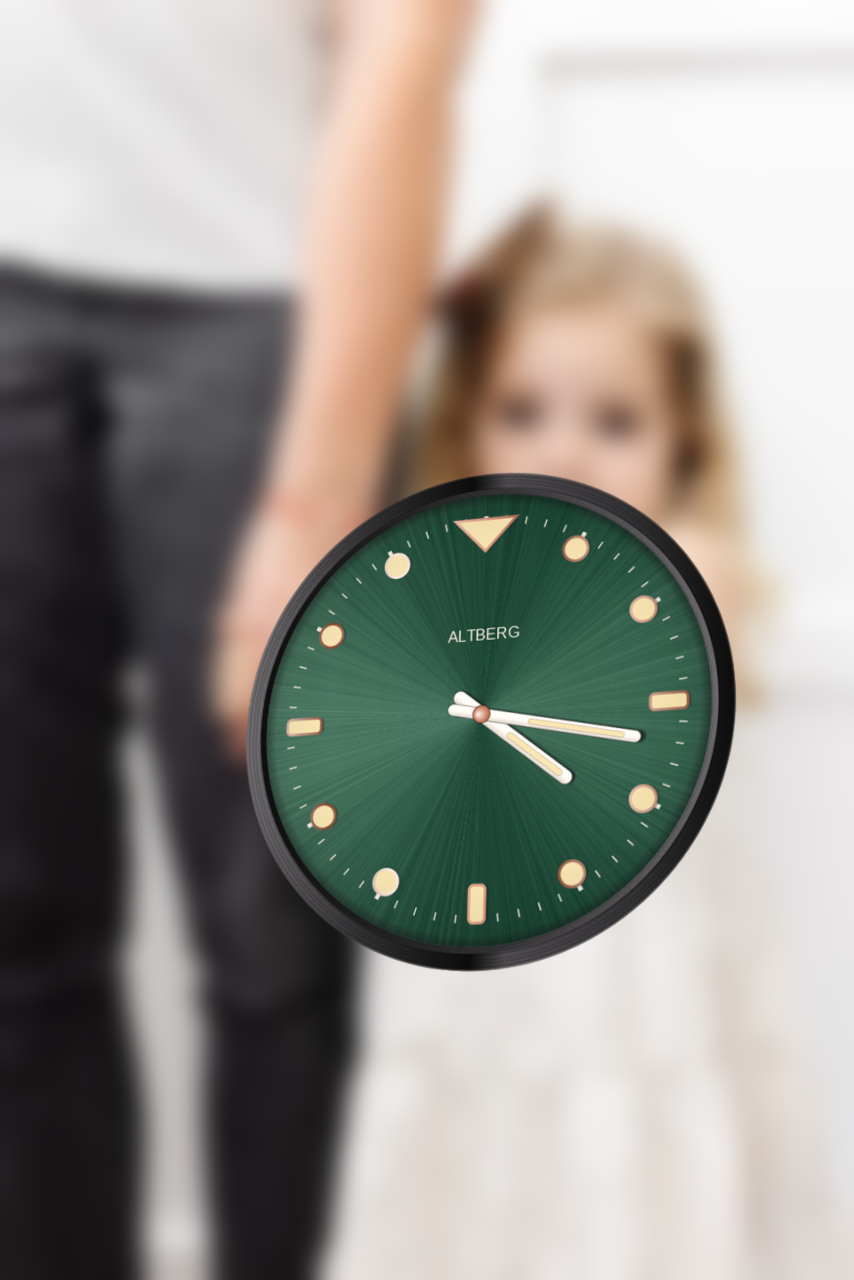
4:17
